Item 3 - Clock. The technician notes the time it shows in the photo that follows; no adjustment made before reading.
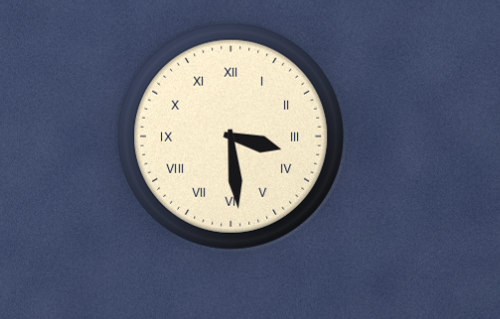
3:29
